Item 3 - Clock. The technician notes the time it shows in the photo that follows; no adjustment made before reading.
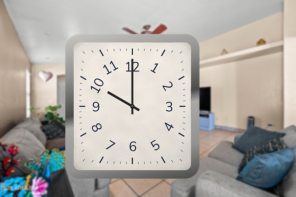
10:00
